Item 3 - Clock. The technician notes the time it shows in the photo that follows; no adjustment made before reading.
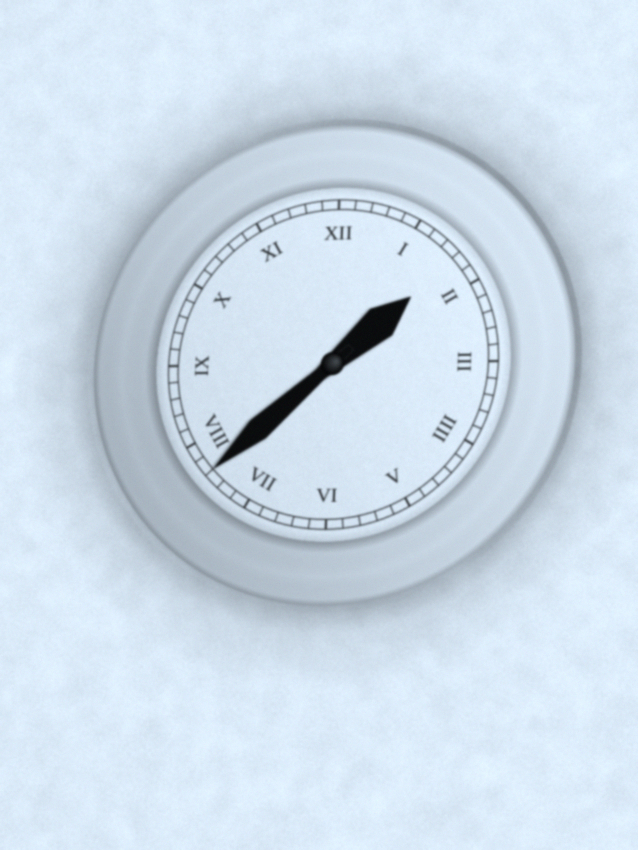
1:38
